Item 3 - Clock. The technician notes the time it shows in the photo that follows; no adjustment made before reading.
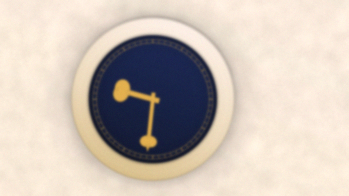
9:31
